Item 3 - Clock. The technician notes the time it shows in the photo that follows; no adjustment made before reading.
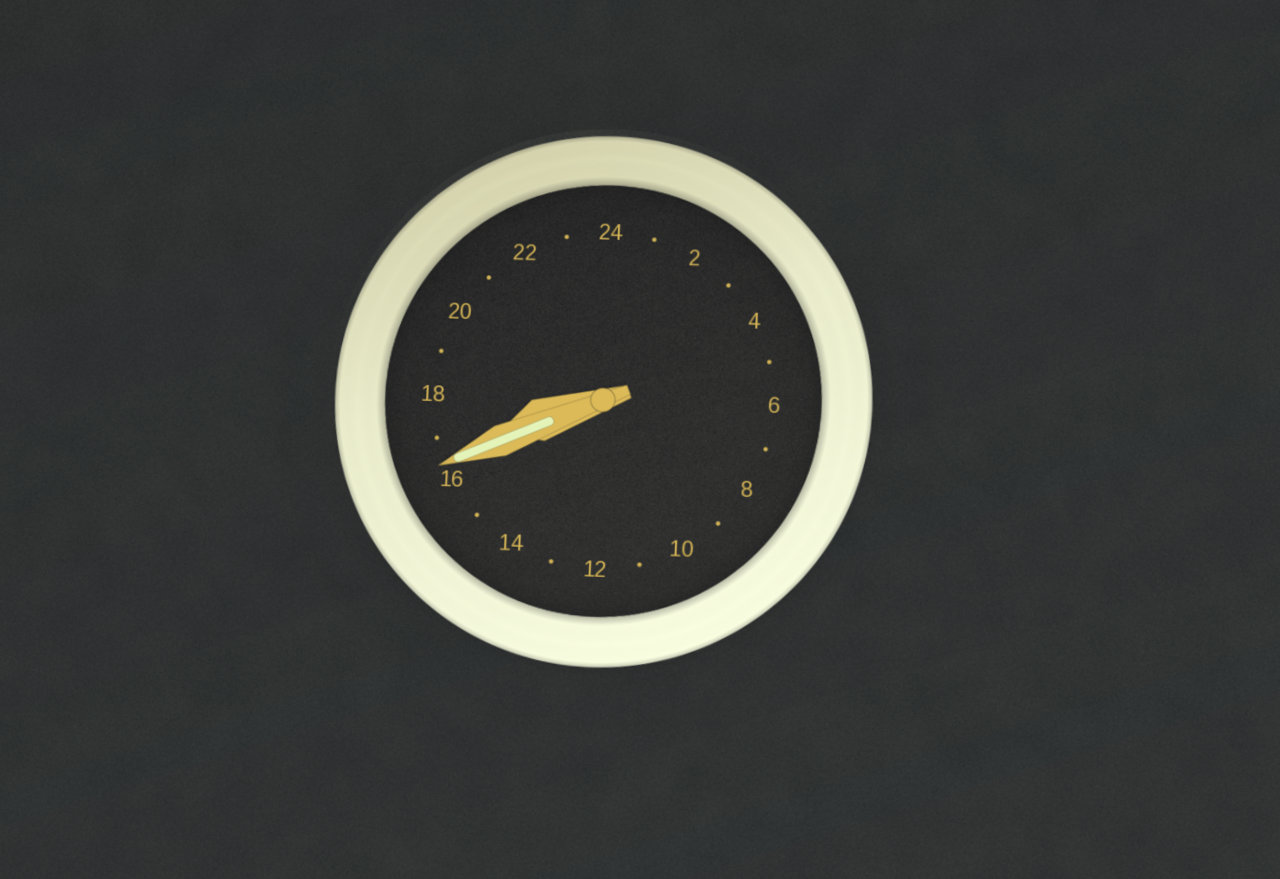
16:41
